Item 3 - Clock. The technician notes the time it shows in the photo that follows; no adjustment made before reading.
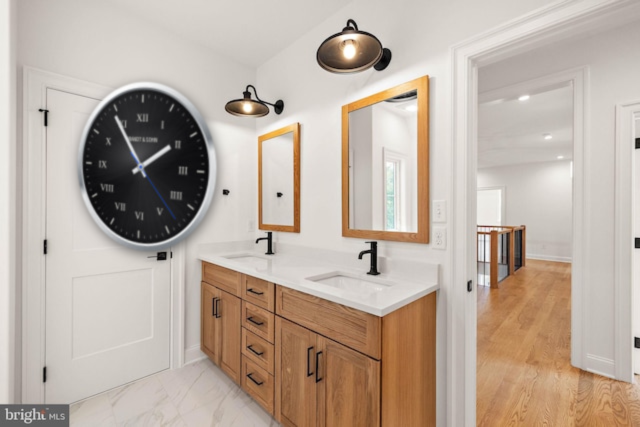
1:54:23
